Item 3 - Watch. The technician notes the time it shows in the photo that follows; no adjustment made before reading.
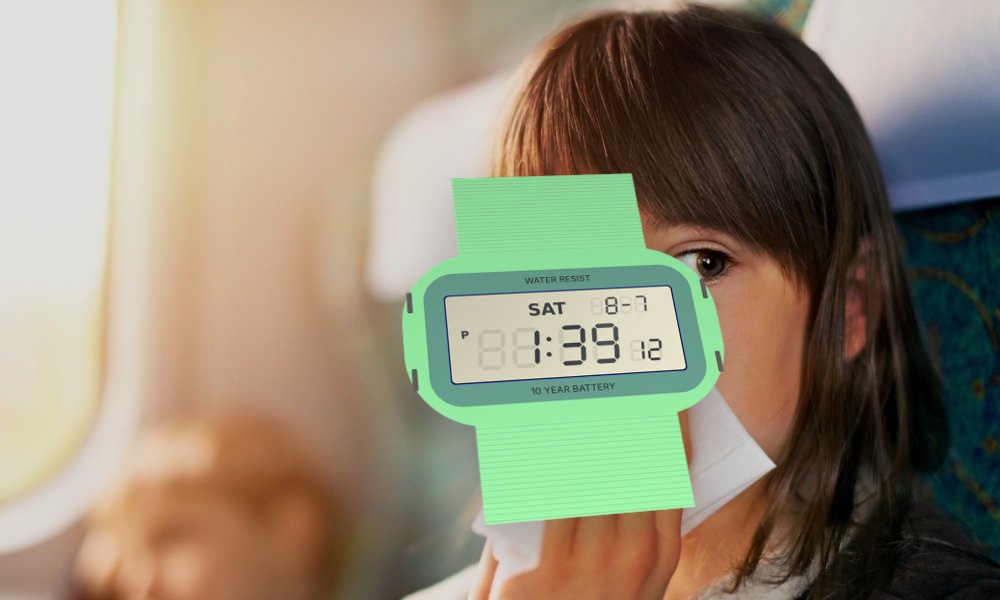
1:39:12
